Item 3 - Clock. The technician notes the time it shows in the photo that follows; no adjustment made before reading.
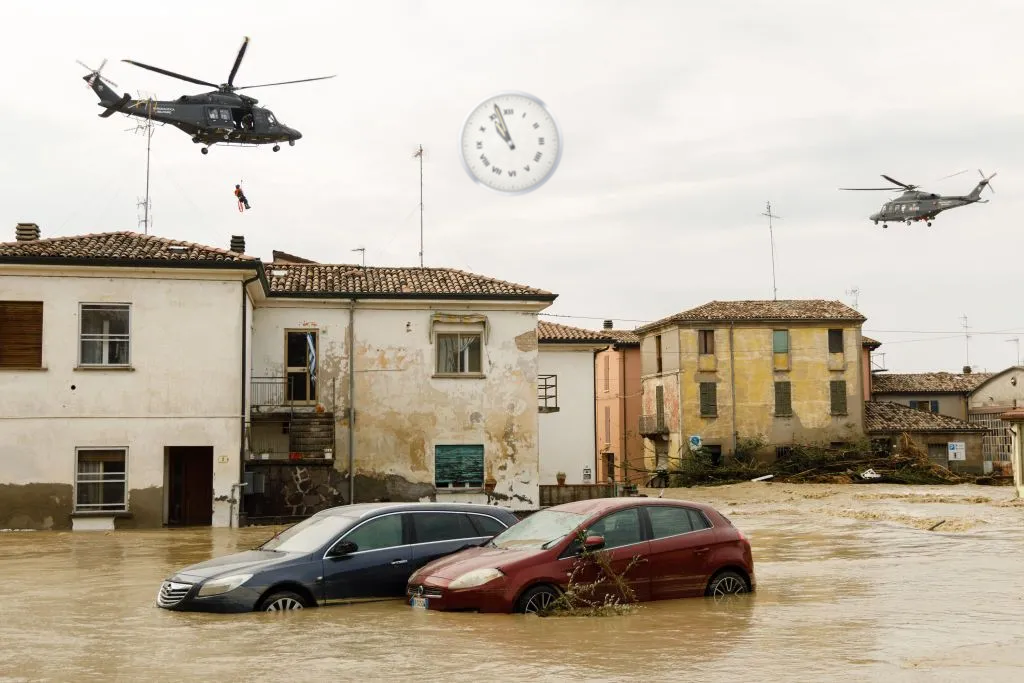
10:57
